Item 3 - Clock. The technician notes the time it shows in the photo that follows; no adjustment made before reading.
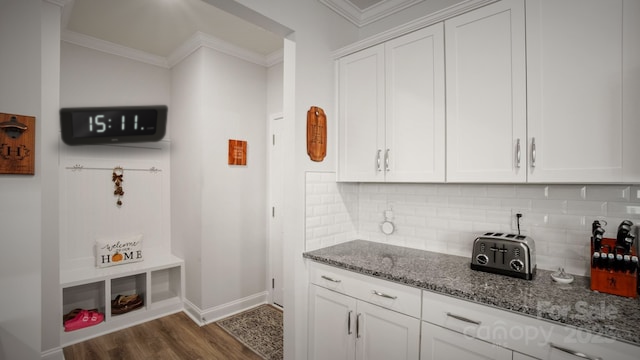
15:11
